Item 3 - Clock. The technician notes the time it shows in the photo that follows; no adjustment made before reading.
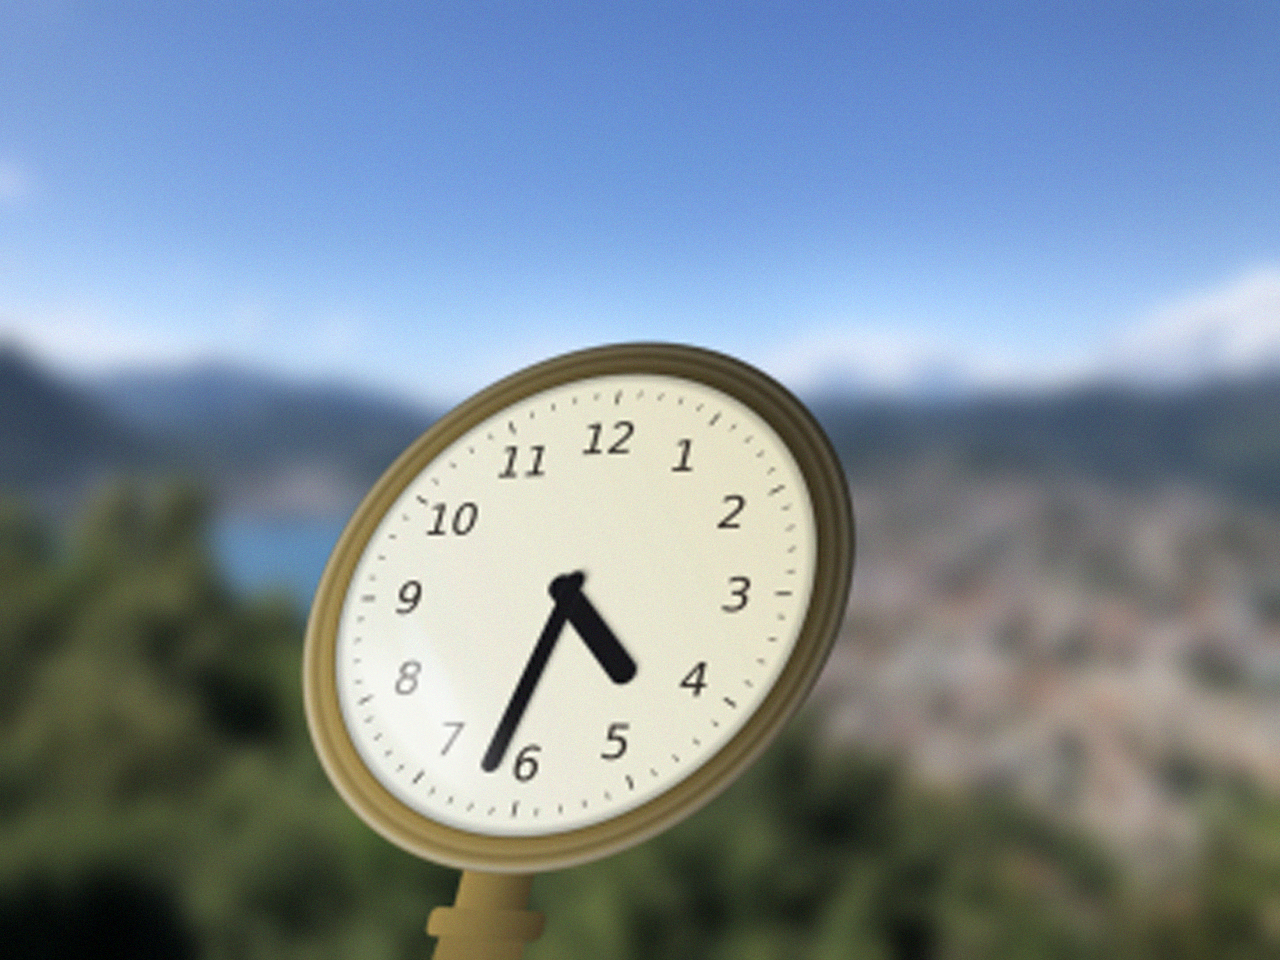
4:32
